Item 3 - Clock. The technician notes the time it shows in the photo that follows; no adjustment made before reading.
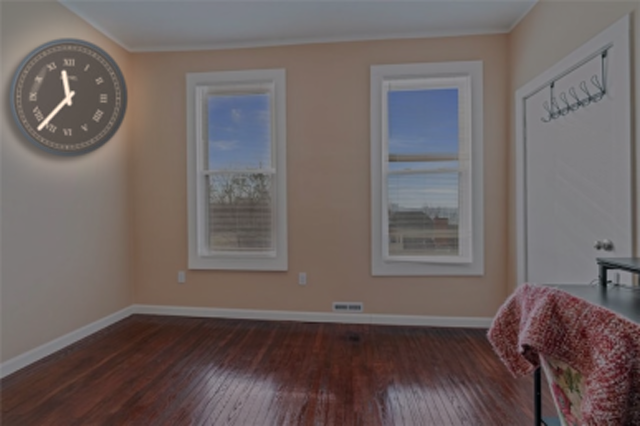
11:37
